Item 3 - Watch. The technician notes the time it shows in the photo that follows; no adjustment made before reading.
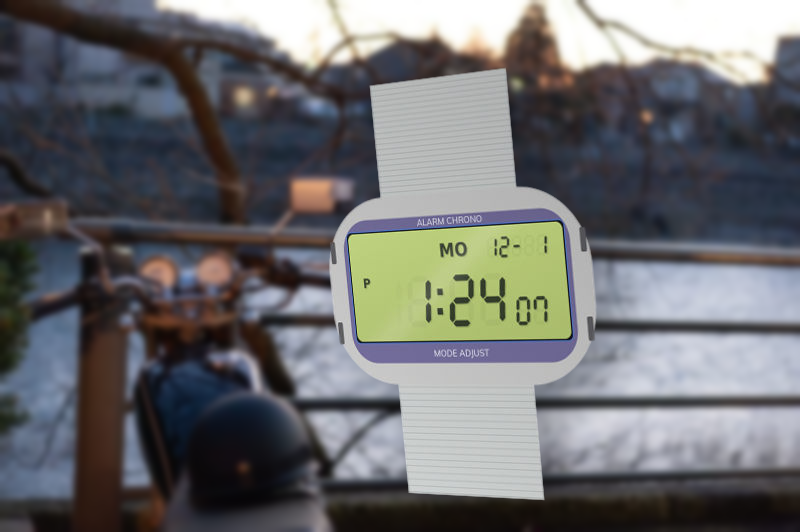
1:24:07
